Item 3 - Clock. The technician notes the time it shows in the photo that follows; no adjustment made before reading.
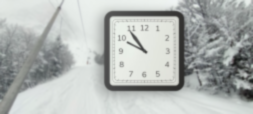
9:54
